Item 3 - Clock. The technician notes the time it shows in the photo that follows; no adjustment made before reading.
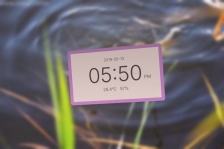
5:50
